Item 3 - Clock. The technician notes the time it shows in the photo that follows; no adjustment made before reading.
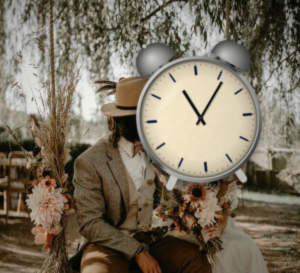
11:06
